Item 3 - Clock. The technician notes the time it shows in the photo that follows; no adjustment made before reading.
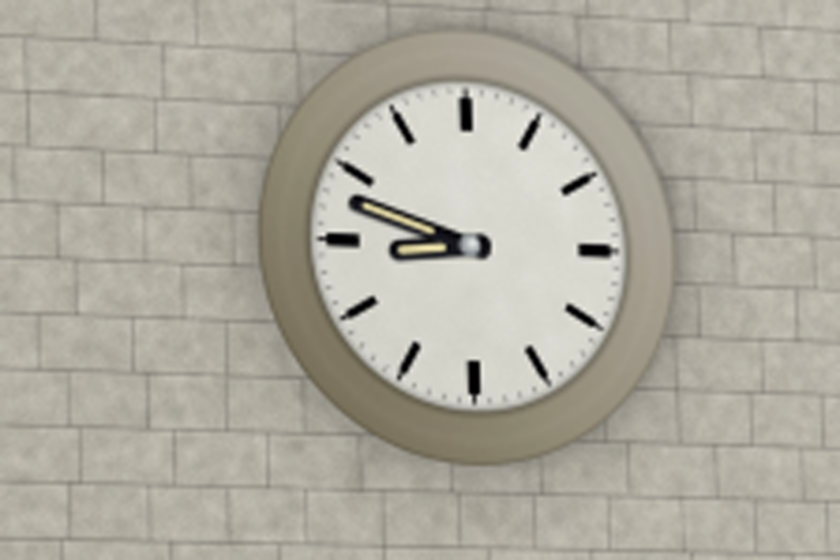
8:48
